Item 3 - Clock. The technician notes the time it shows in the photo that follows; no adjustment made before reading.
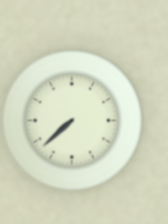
7:38
